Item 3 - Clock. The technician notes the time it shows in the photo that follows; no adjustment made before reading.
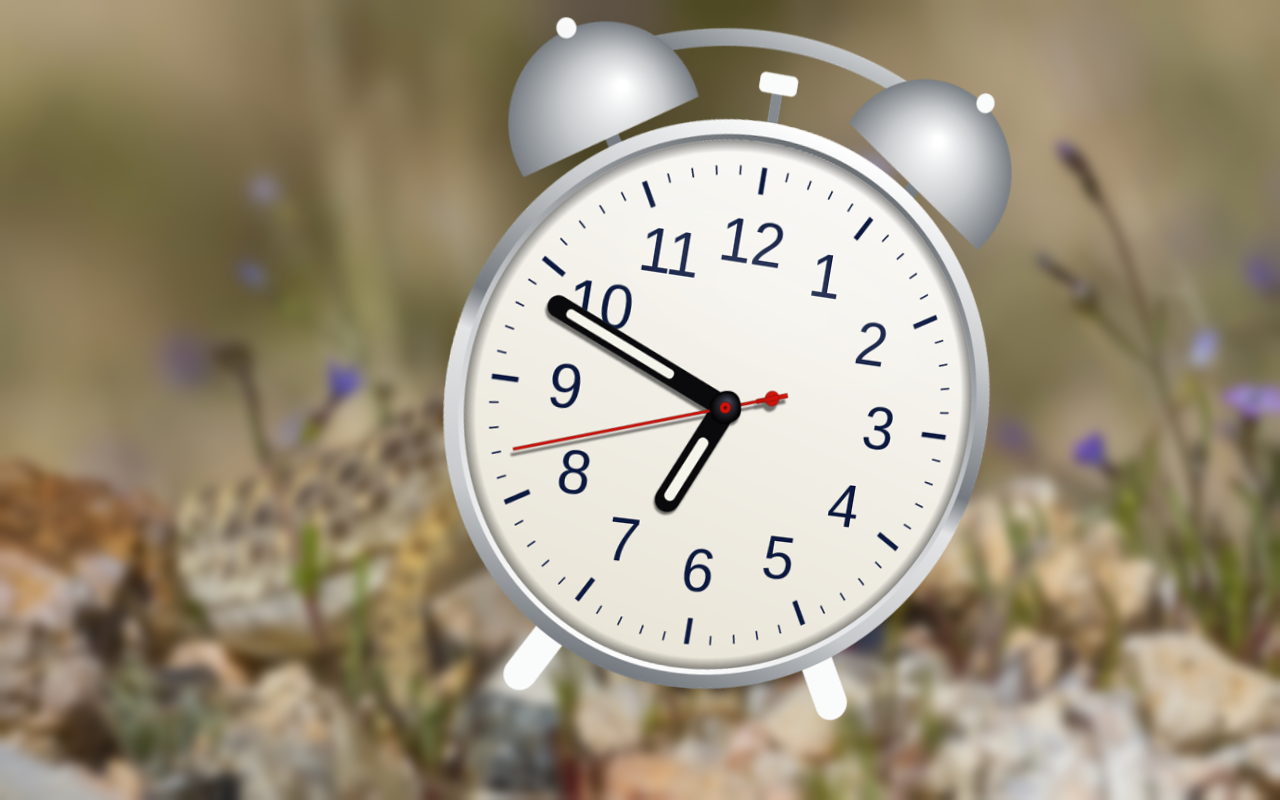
6:48:42
